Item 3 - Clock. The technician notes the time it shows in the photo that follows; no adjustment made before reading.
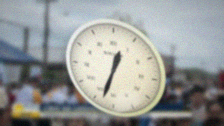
12:33
